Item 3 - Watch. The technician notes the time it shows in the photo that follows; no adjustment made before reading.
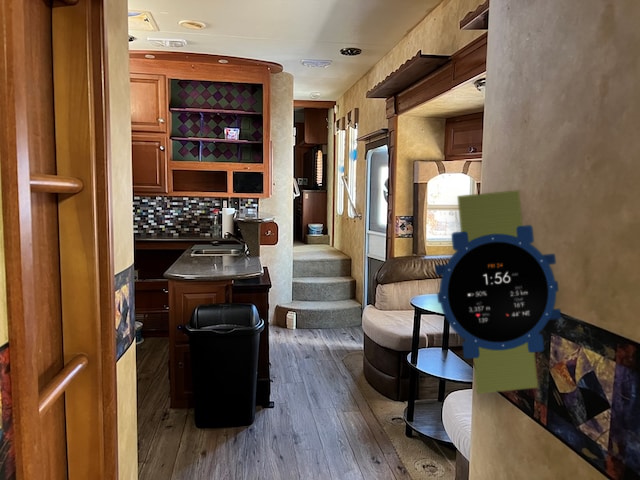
1:56
